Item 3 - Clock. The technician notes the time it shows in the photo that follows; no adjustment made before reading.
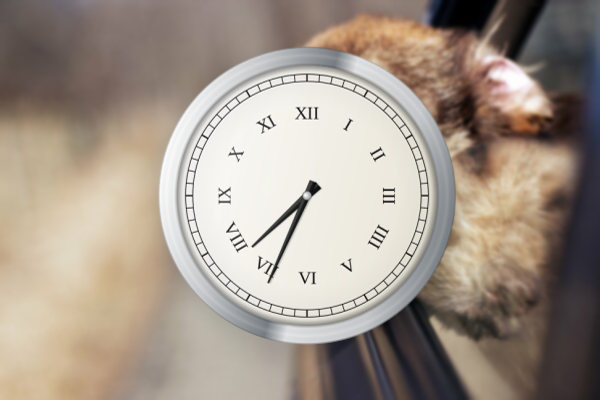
7:34
